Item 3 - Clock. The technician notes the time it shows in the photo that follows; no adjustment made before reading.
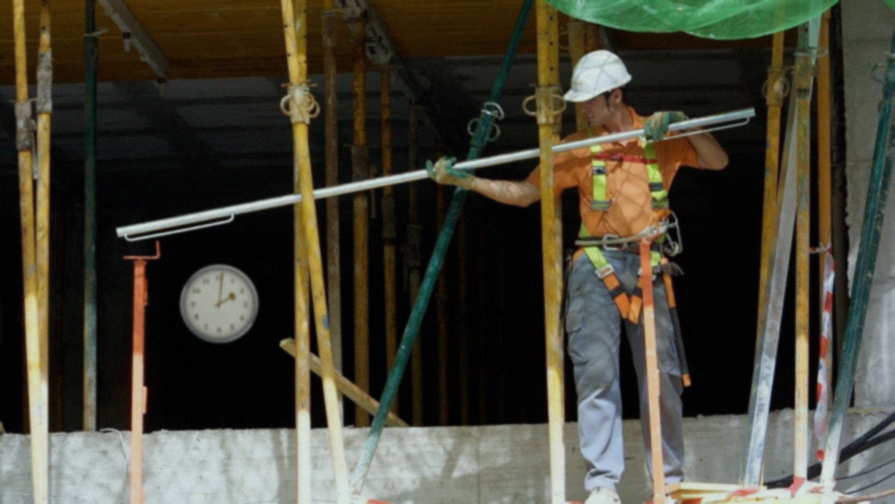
2:01
